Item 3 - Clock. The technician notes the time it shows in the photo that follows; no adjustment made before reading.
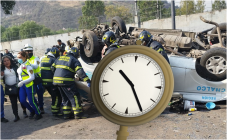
10:25
